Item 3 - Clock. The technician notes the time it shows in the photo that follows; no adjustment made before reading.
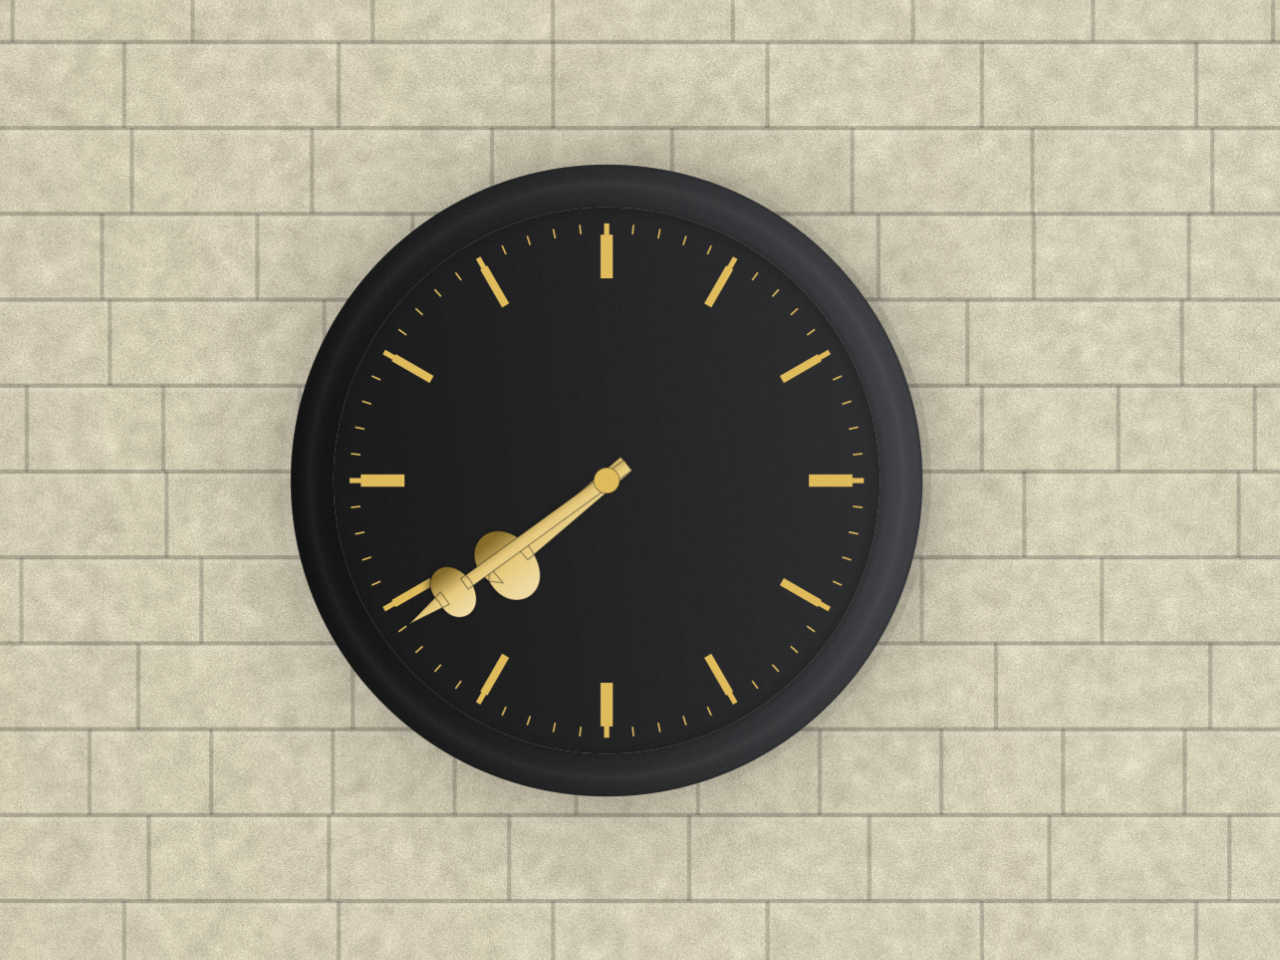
7:39
